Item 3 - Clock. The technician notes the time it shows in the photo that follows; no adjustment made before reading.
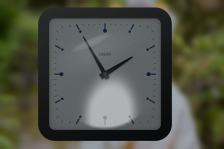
1:55
